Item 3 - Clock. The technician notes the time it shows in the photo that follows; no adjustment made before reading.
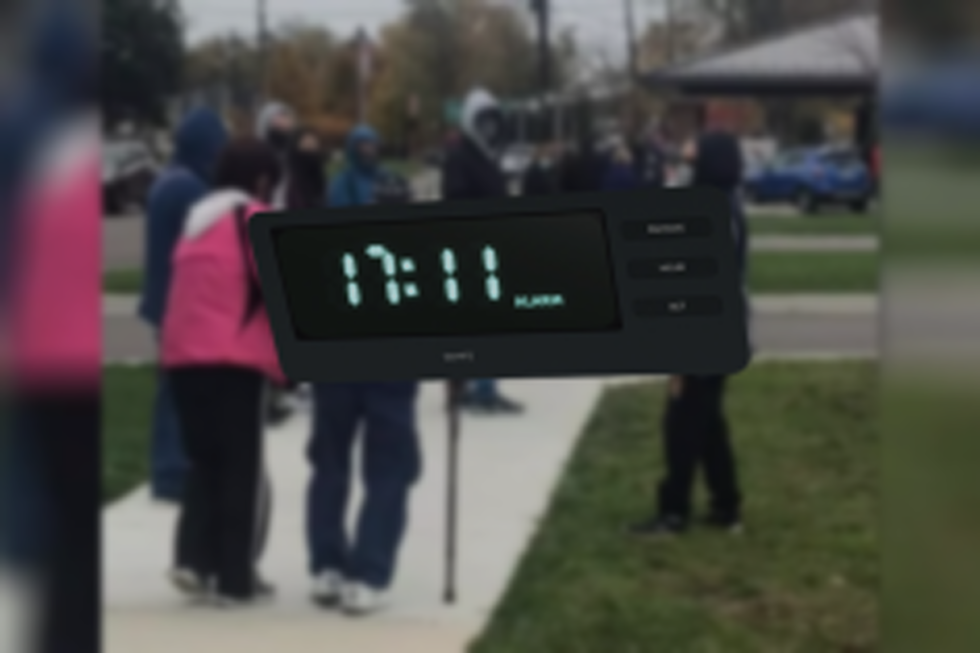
17:11
